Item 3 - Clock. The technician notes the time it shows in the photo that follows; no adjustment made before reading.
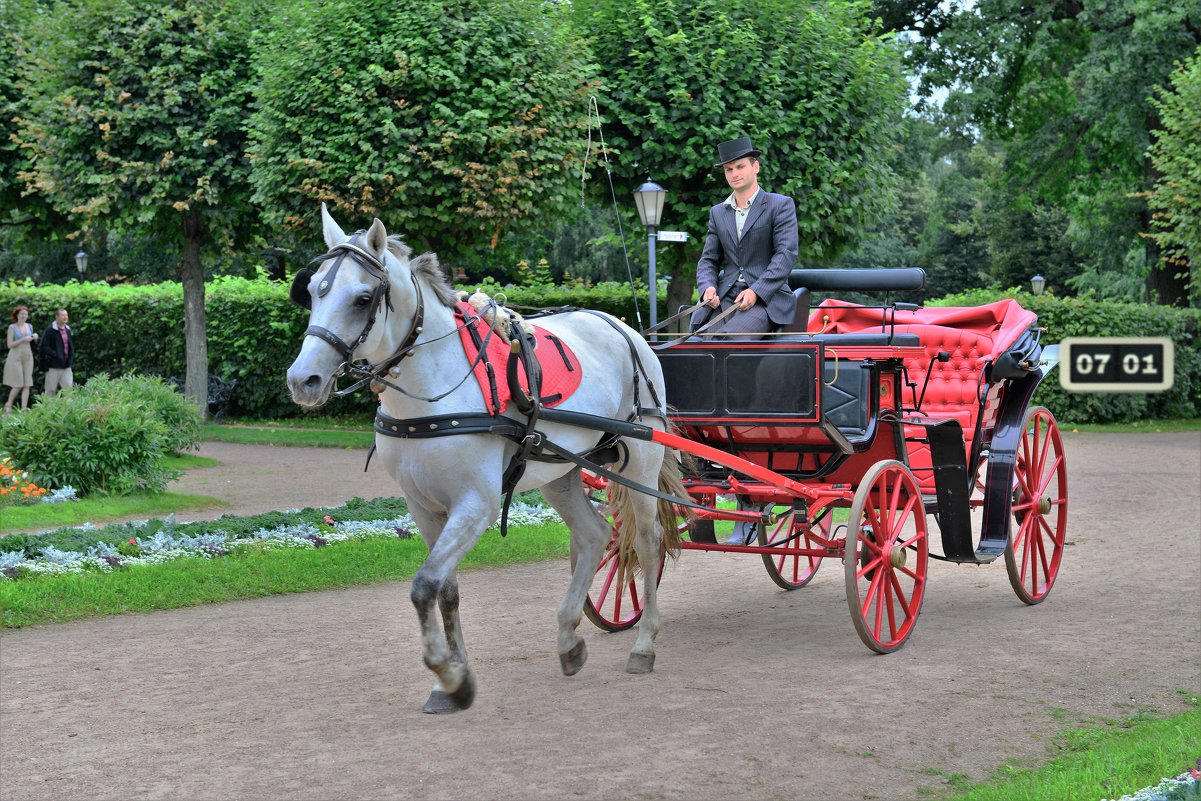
7:01
